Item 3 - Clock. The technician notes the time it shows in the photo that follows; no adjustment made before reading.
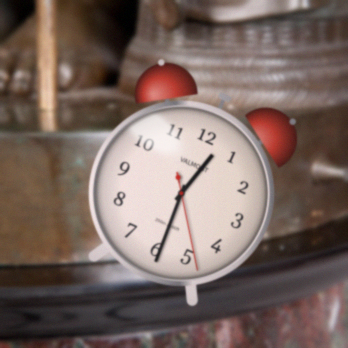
12:29:24
